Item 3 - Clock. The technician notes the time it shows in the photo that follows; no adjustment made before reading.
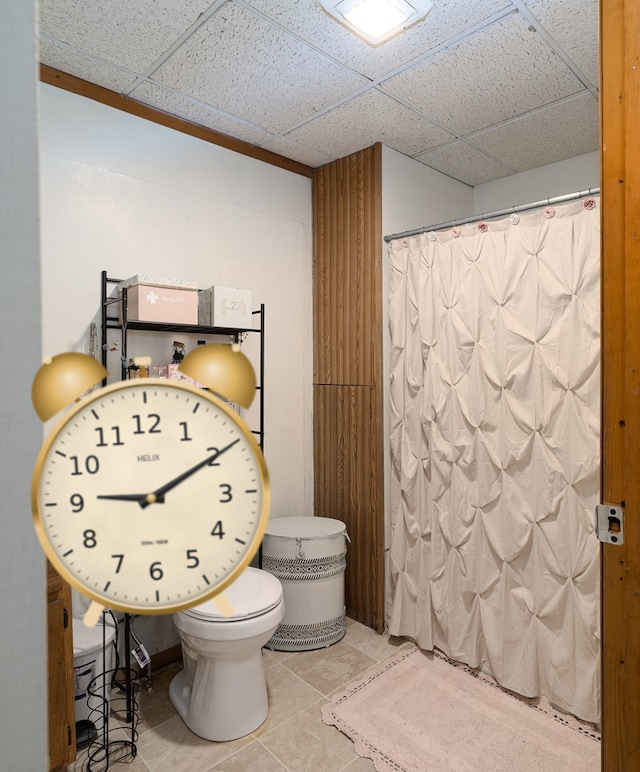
9:10
